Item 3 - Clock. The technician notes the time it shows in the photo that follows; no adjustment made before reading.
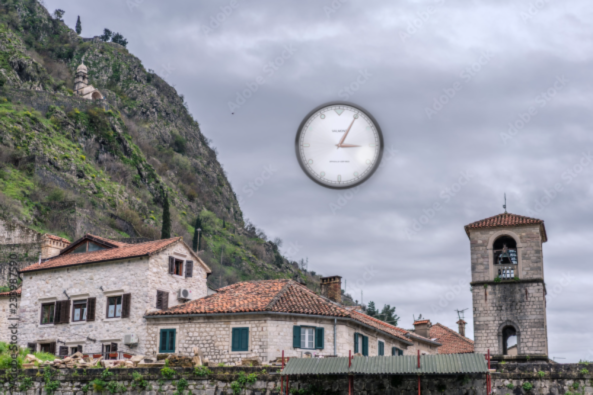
3:05
